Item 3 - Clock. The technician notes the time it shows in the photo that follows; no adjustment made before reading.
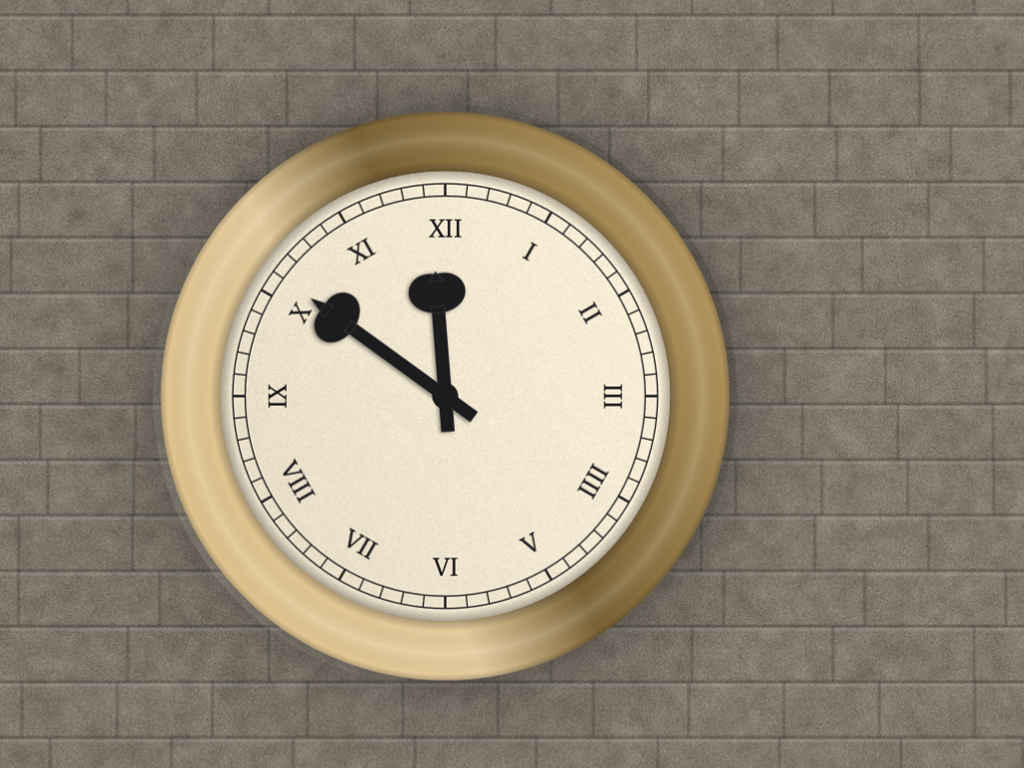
11:51
